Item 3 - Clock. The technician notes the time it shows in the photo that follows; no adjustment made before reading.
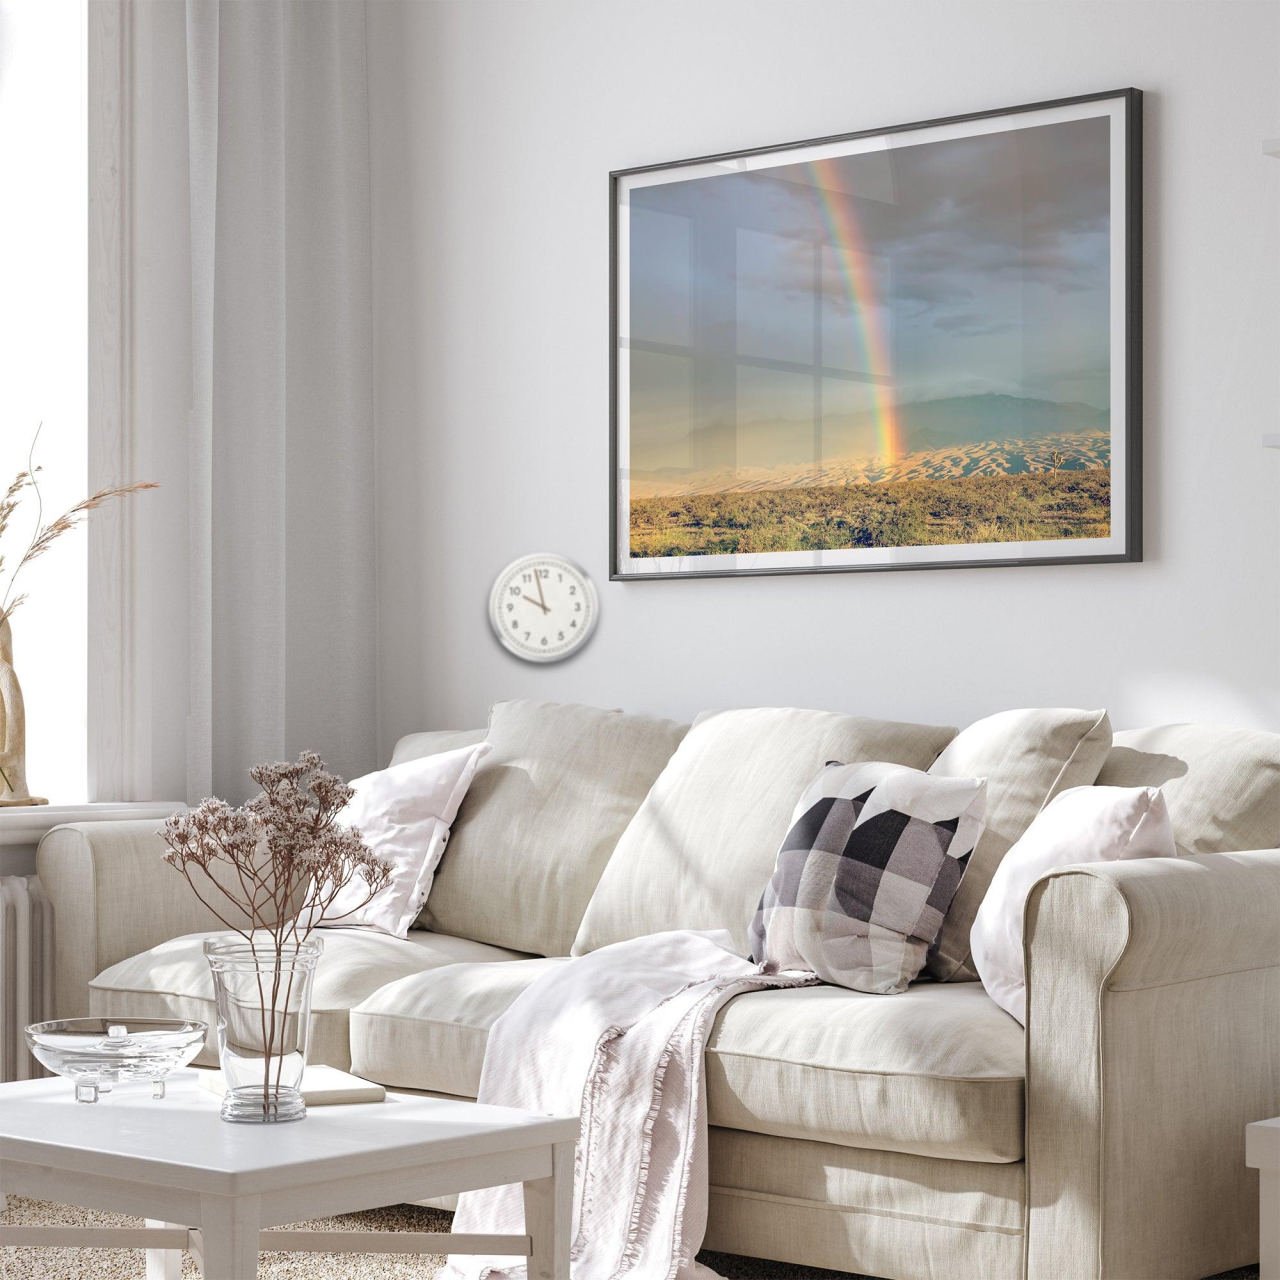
9:58
